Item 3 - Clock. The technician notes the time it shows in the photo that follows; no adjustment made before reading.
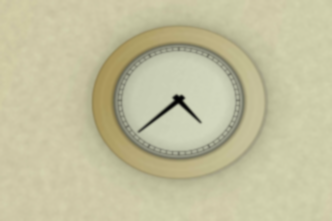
4:38
